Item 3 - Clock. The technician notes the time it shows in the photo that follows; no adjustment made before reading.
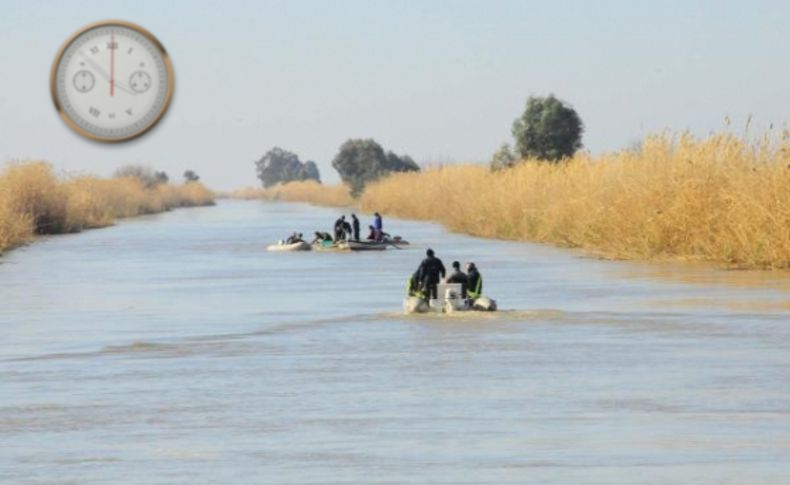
3:52
